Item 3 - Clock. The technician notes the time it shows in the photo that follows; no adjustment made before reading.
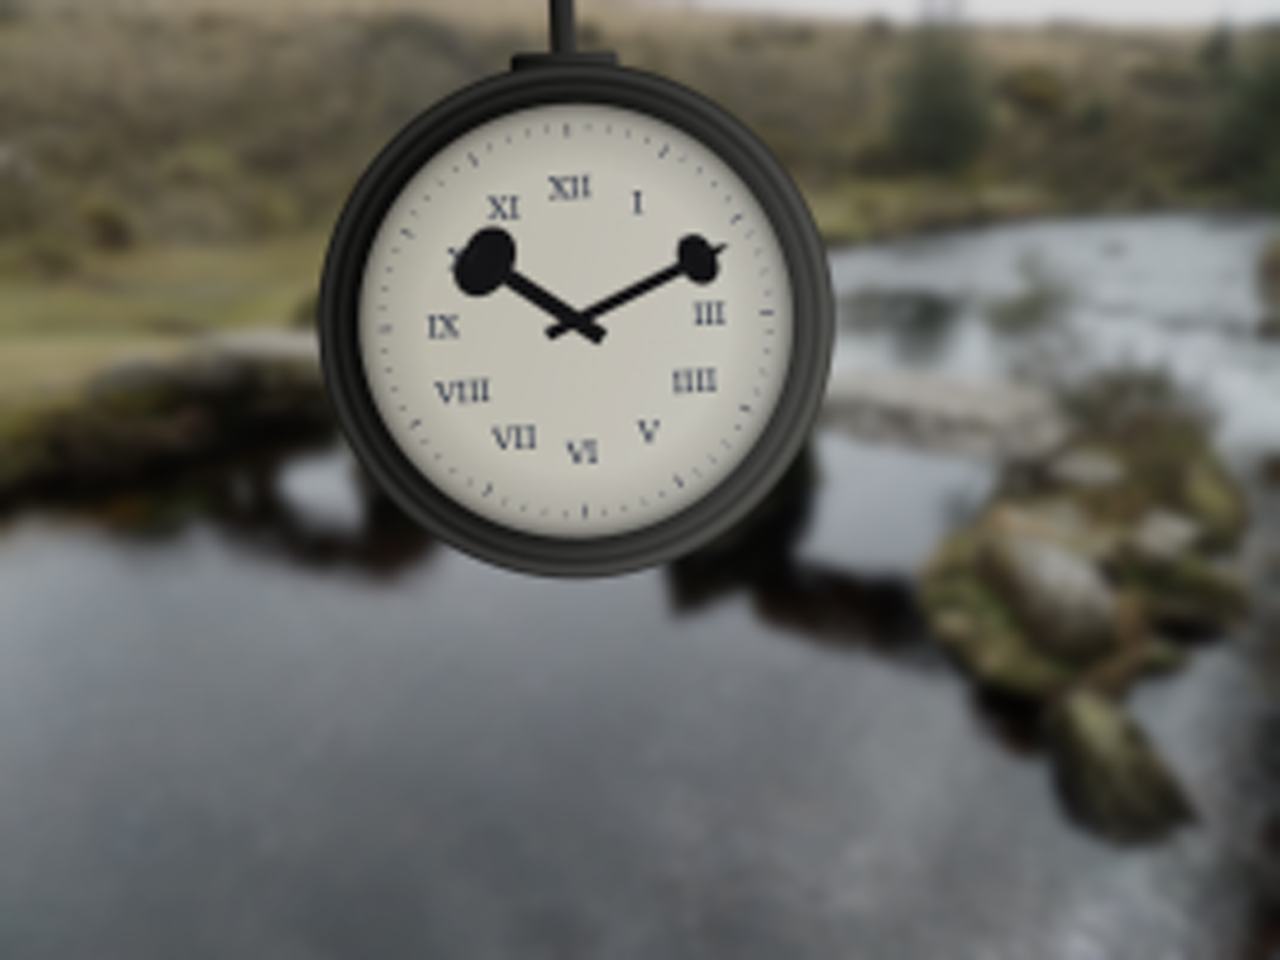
10:11
